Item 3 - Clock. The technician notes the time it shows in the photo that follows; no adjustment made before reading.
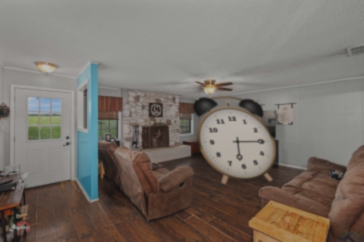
6:15
